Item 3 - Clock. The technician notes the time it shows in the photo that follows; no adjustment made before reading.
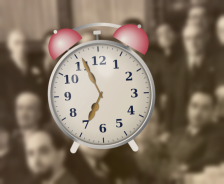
6:56
